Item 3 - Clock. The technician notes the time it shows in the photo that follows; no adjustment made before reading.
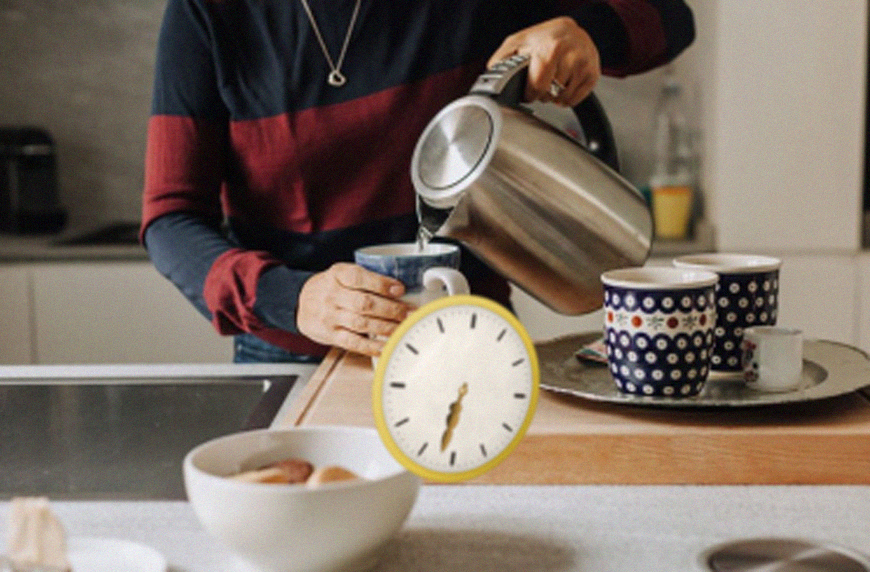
6:32
